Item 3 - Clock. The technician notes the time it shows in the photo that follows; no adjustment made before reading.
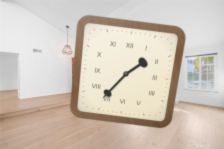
1:36
